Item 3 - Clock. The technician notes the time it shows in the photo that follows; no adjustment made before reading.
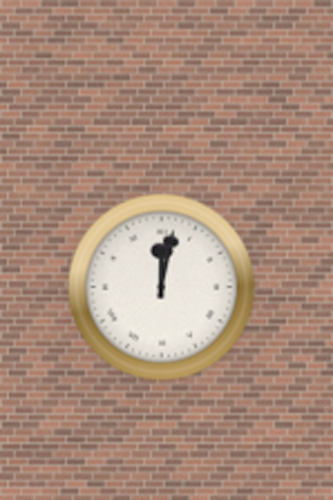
12:02
